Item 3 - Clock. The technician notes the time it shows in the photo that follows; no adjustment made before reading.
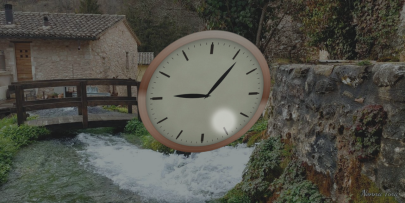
9:06
